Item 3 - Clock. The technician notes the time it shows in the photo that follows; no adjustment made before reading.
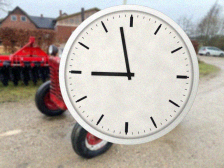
8:58
